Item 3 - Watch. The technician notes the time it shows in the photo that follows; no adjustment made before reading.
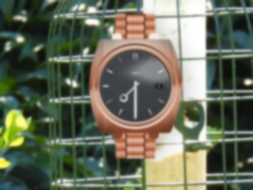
7:30
